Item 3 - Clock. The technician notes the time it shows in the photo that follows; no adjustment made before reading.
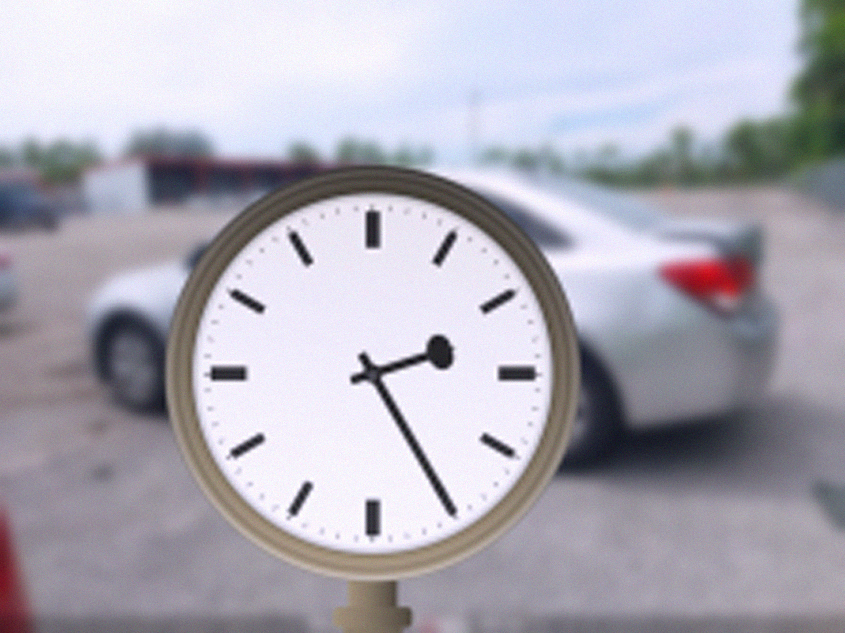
2:25
